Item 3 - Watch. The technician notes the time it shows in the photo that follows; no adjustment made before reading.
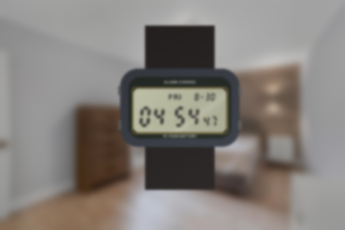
4:54
